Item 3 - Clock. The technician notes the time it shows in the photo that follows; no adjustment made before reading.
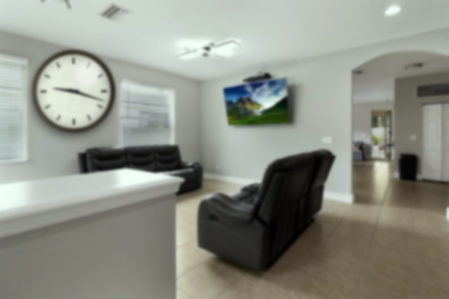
9:18
